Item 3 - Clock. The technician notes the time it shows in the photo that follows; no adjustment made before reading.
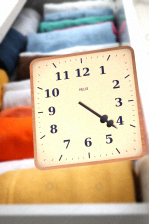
4:22
